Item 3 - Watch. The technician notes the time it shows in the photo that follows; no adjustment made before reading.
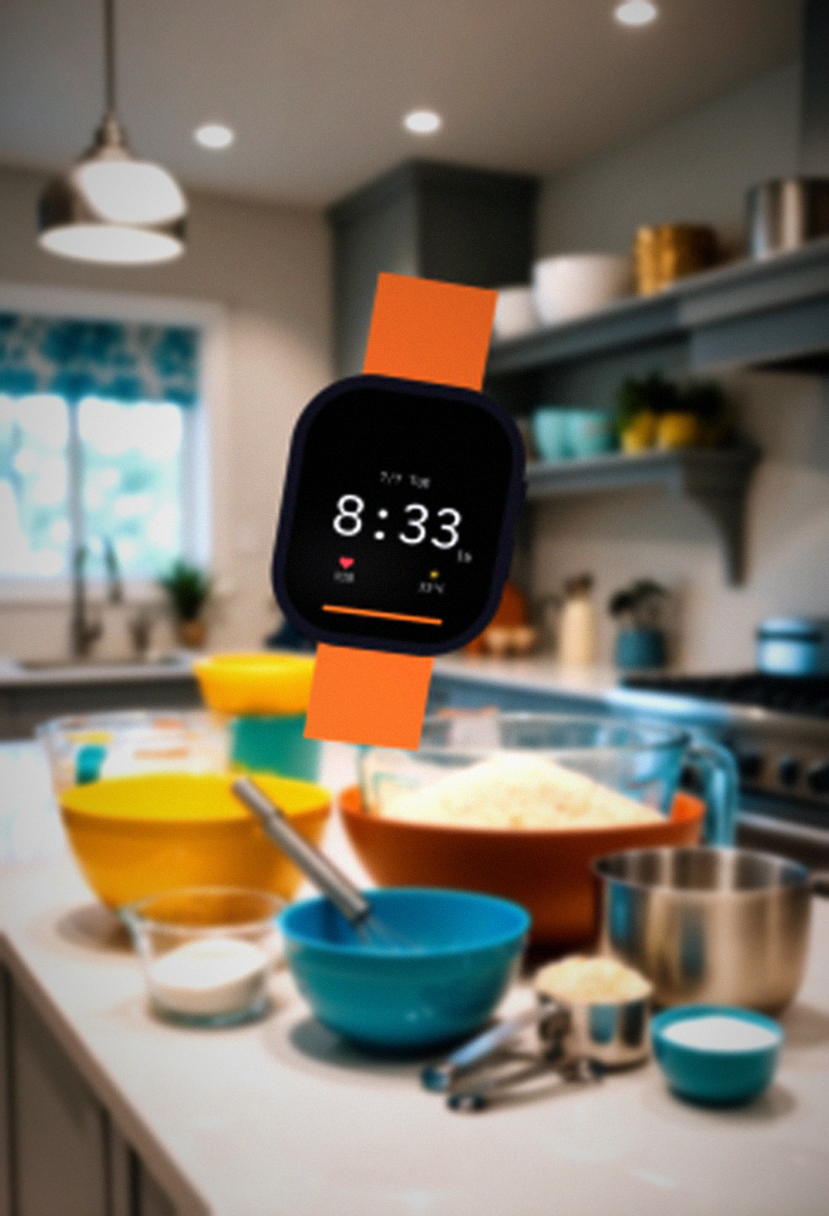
8:33
